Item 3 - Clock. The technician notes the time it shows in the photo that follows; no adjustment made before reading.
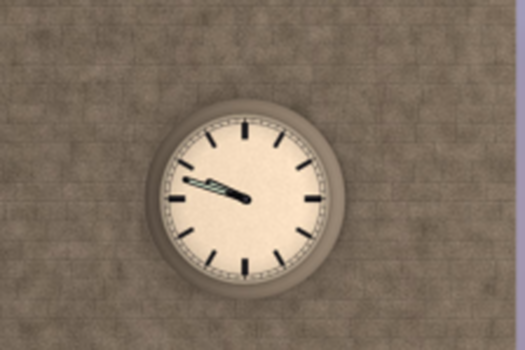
9:48
